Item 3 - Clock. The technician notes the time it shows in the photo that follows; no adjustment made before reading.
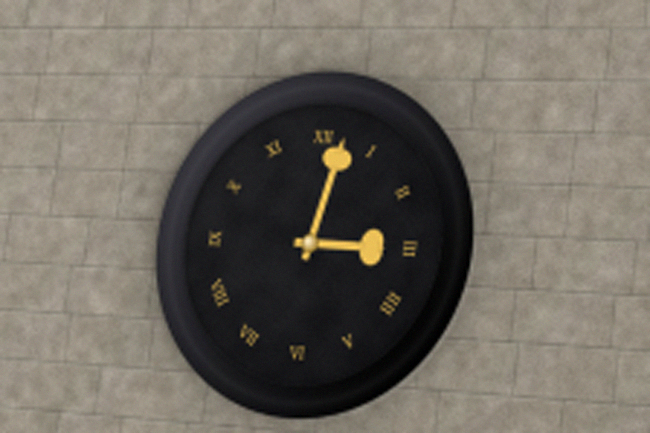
3:02
